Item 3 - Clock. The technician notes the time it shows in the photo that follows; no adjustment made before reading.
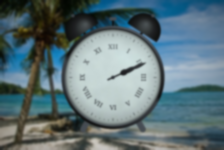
2:11
